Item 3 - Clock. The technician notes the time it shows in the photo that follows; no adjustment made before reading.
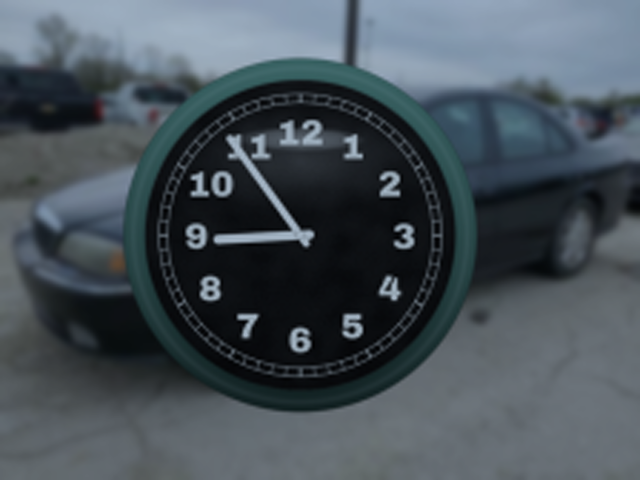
8:54
